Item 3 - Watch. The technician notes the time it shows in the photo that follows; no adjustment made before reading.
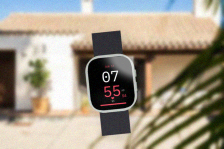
7:55
